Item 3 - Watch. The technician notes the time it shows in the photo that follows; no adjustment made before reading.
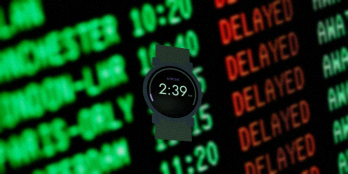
2:39
